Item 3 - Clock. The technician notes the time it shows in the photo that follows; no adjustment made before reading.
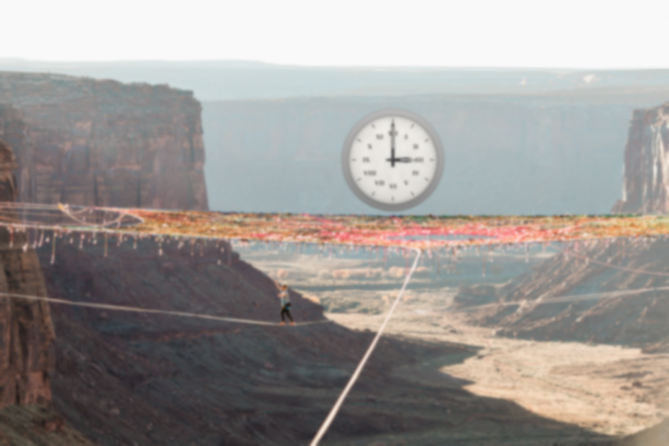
3:00
